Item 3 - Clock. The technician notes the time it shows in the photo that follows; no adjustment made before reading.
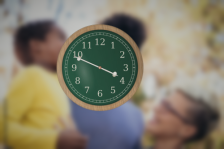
3:49
